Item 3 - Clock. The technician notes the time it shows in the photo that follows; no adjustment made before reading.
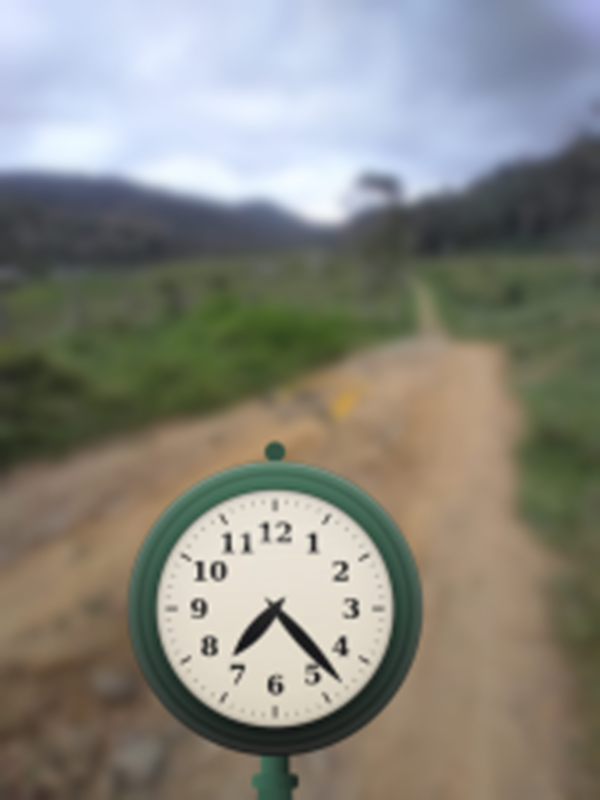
7:23
